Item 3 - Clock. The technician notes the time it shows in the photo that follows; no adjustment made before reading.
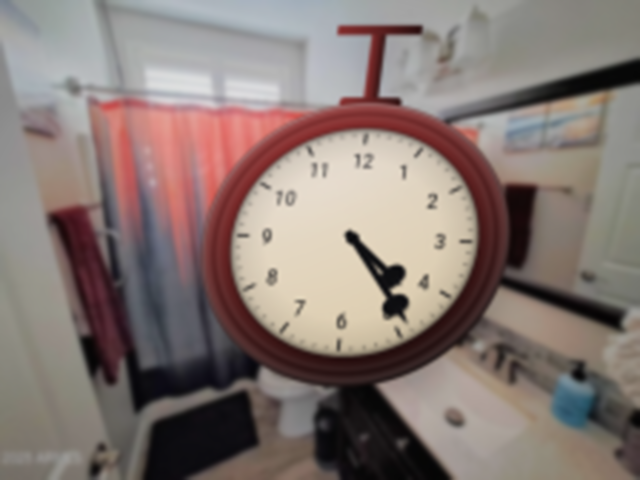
4:24
